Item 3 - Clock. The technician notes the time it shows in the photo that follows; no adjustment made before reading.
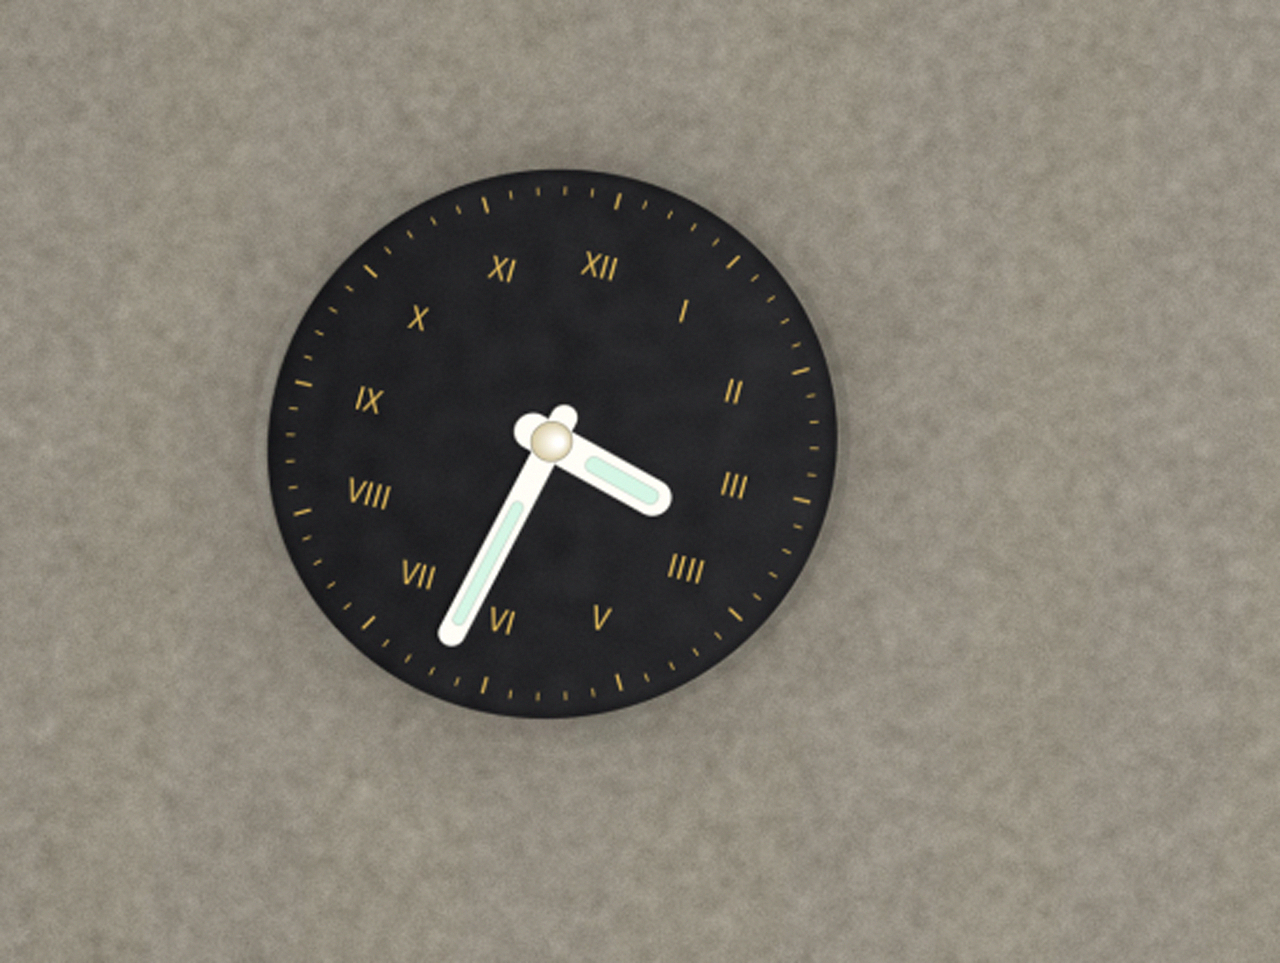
3:32
